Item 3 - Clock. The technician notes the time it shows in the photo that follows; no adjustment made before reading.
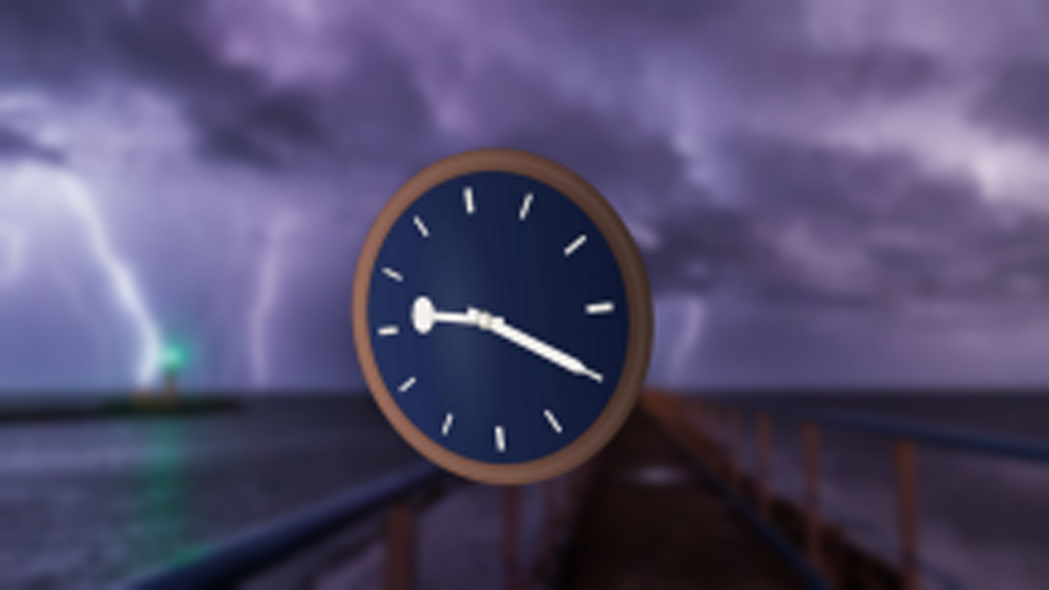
9:20
